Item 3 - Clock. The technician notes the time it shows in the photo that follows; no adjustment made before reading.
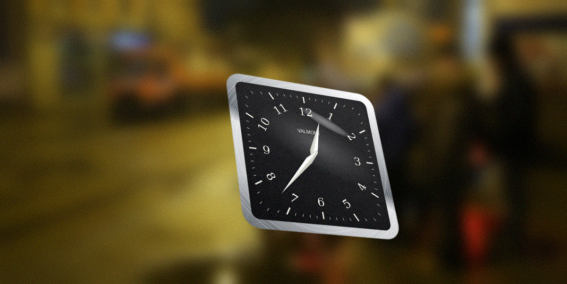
12:37
